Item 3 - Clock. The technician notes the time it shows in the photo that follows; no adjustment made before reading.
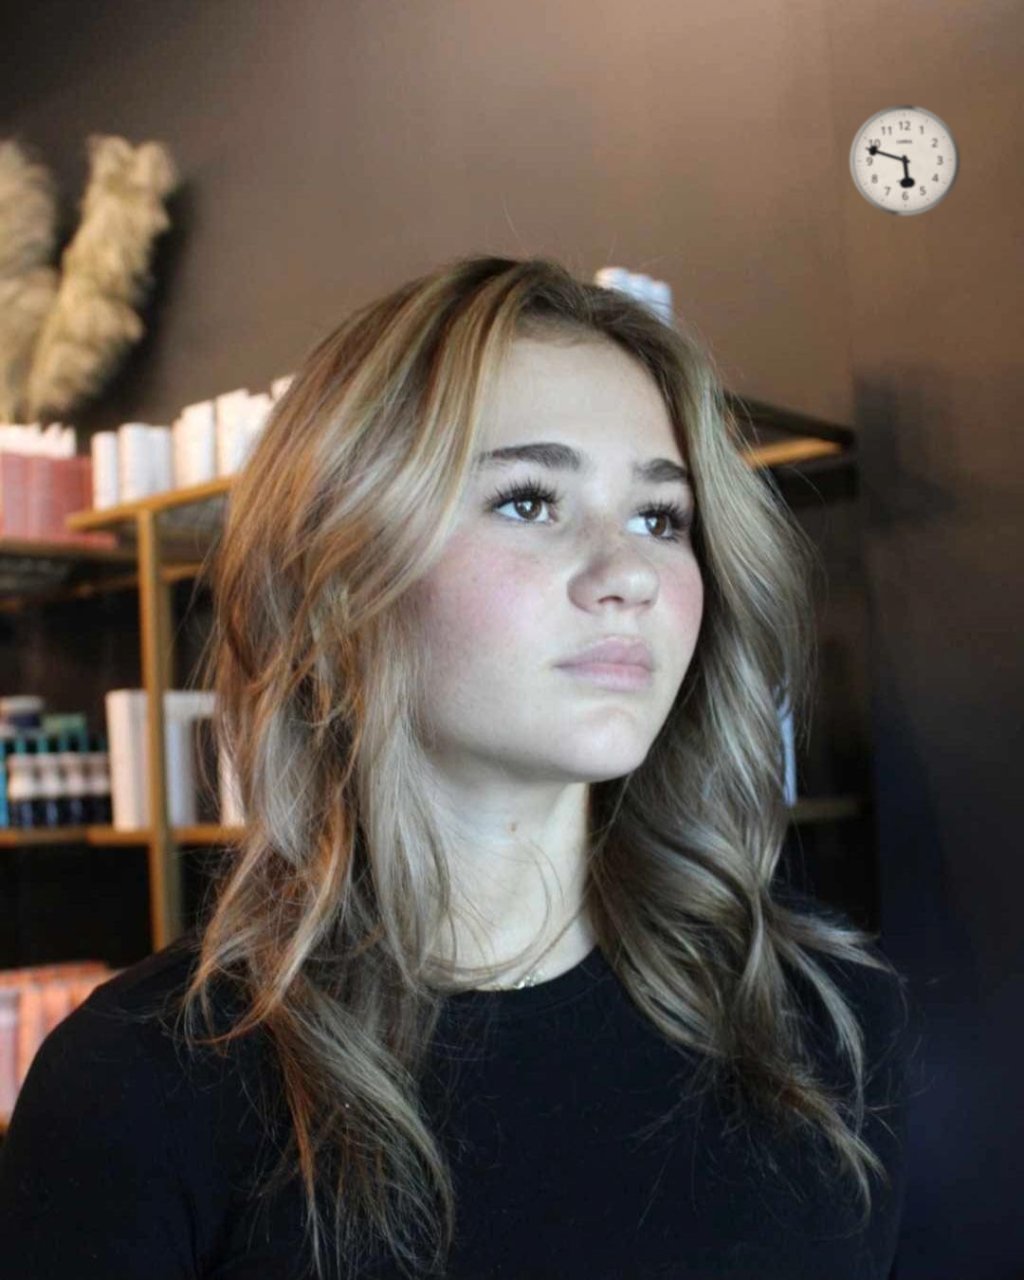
5:48
